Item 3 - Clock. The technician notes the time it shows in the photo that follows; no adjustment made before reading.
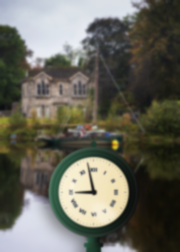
8:58
